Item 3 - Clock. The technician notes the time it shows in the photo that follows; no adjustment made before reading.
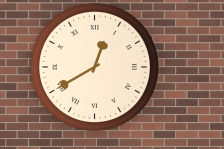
12:40
